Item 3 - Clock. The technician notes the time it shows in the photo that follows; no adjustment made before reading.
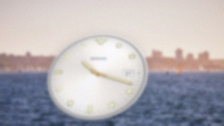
10:18
